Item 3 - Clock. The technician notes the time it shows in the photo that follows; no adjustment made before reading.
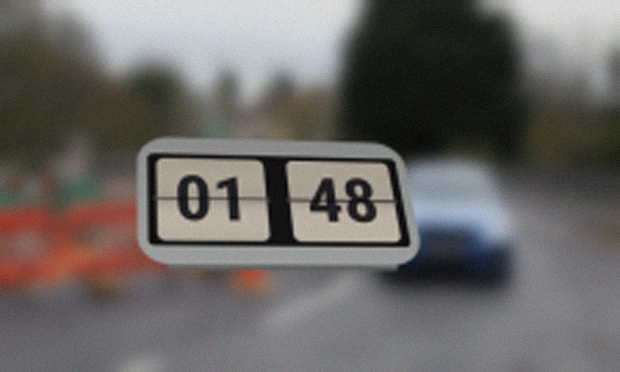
1:48
